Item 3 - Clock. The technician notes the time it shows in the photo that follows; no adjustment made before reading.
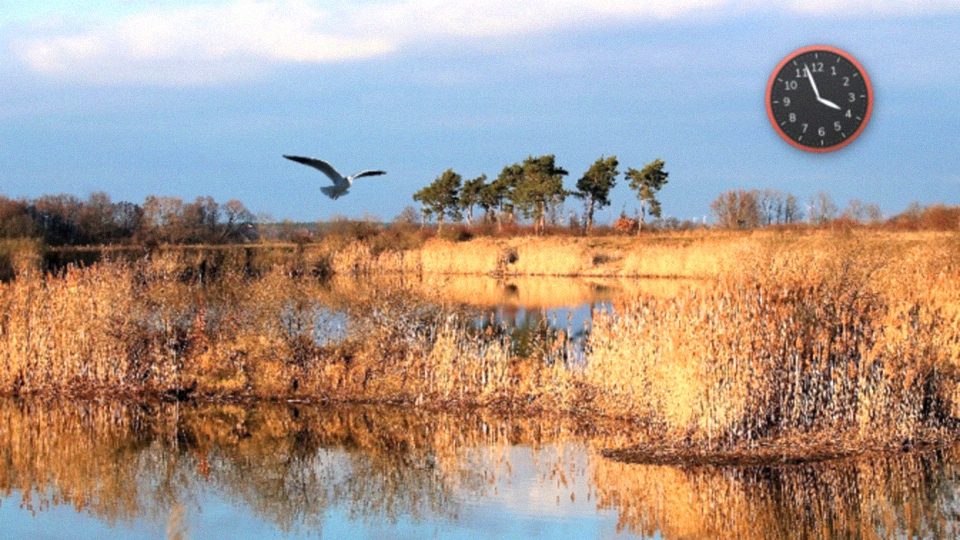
3:57
